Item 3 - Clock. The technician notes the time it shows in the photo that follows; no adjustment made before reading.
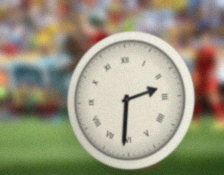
2:31
